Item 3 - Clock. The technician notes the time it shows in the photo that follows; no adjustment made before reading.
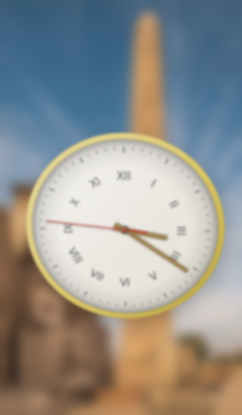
3:20:46
